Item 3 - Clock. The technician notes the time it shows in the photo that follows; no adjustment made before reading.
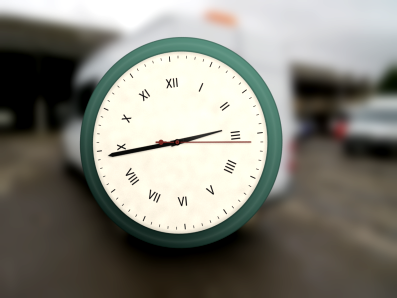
2:44:16
